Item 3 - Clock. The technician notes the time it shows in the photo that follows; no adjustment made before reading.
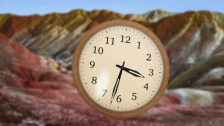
3:32
